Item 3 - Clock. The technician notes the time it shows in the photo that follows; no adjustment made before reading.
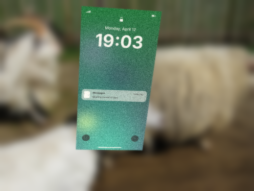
19:03
